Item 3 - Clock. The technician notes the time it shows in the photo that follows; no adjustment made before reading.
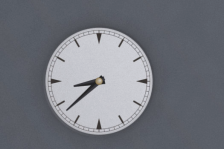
8:38
